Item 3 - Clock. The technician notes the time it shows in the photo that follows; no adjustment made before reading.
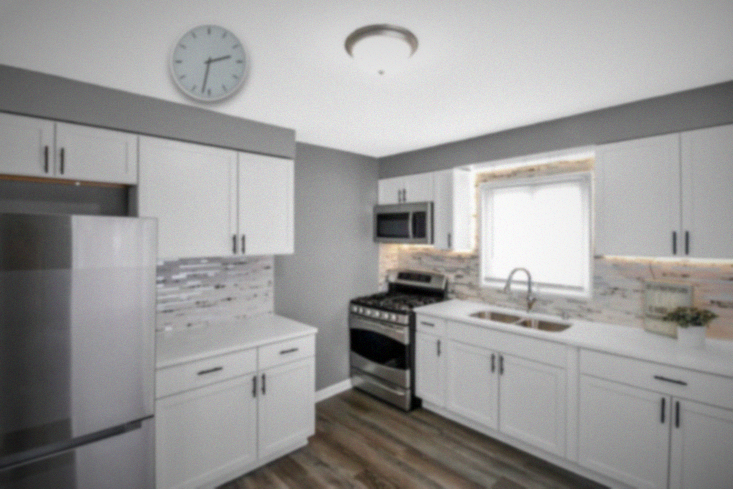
2:32
